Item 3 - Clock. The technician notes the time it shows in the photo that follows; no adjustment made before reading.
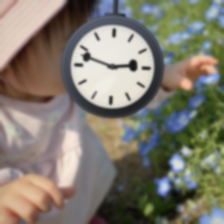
2:48
